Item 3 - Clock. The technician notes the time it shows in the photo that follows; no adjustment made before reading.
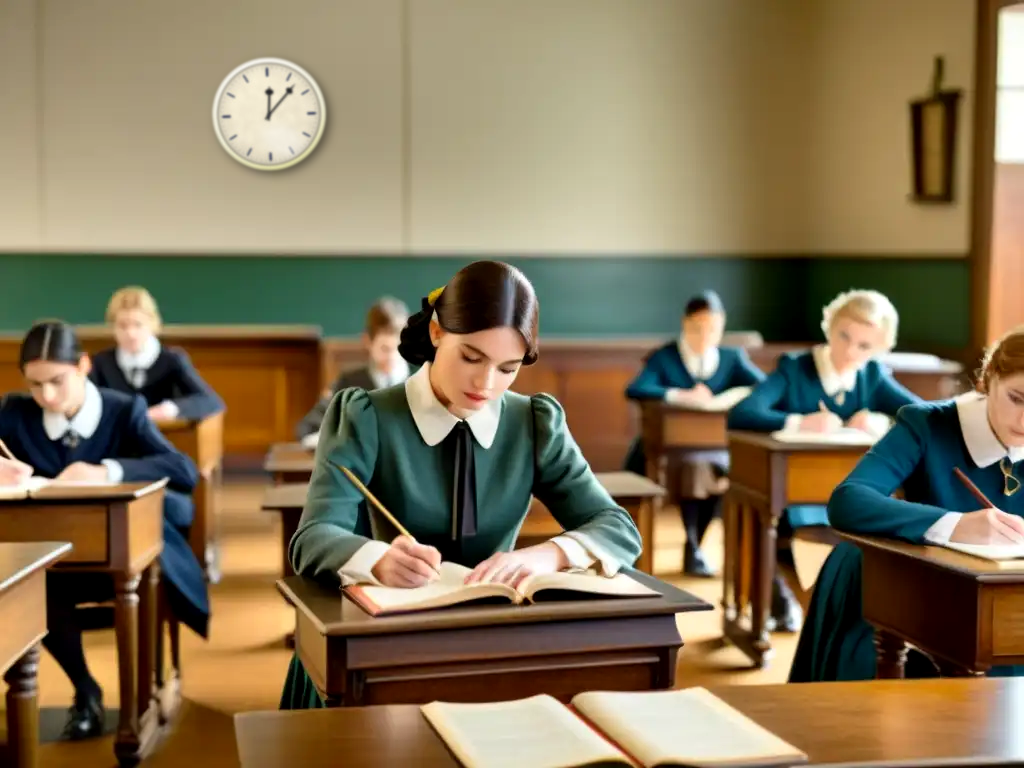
12:07
